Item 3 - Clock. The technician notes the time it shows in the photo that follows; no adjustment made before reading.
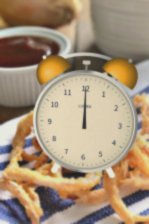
12:00
